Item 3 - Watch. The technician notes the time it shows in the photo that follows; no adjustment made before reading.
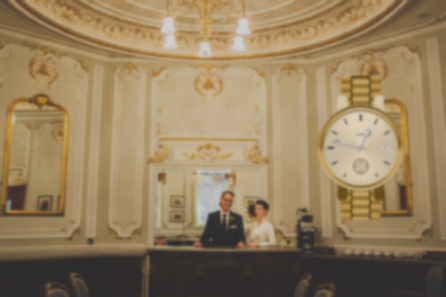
12:47
